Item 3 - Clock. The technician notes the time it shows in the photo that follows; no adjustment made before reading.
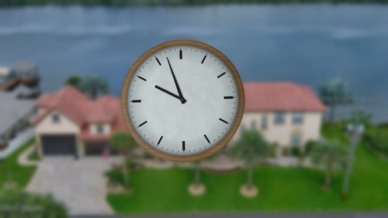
9:57
